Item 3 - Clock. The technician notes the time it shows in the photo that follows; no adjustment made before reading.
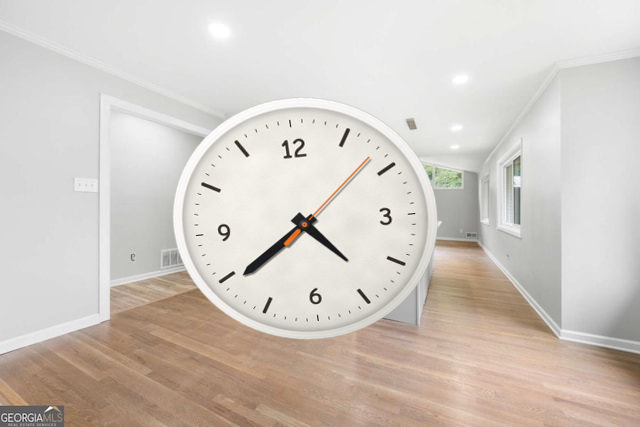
4:39:08
